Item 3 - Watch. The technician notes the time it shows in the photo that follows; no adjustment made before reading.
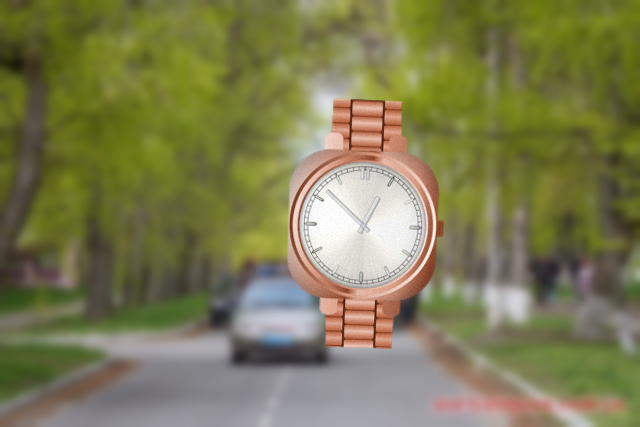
12:52
